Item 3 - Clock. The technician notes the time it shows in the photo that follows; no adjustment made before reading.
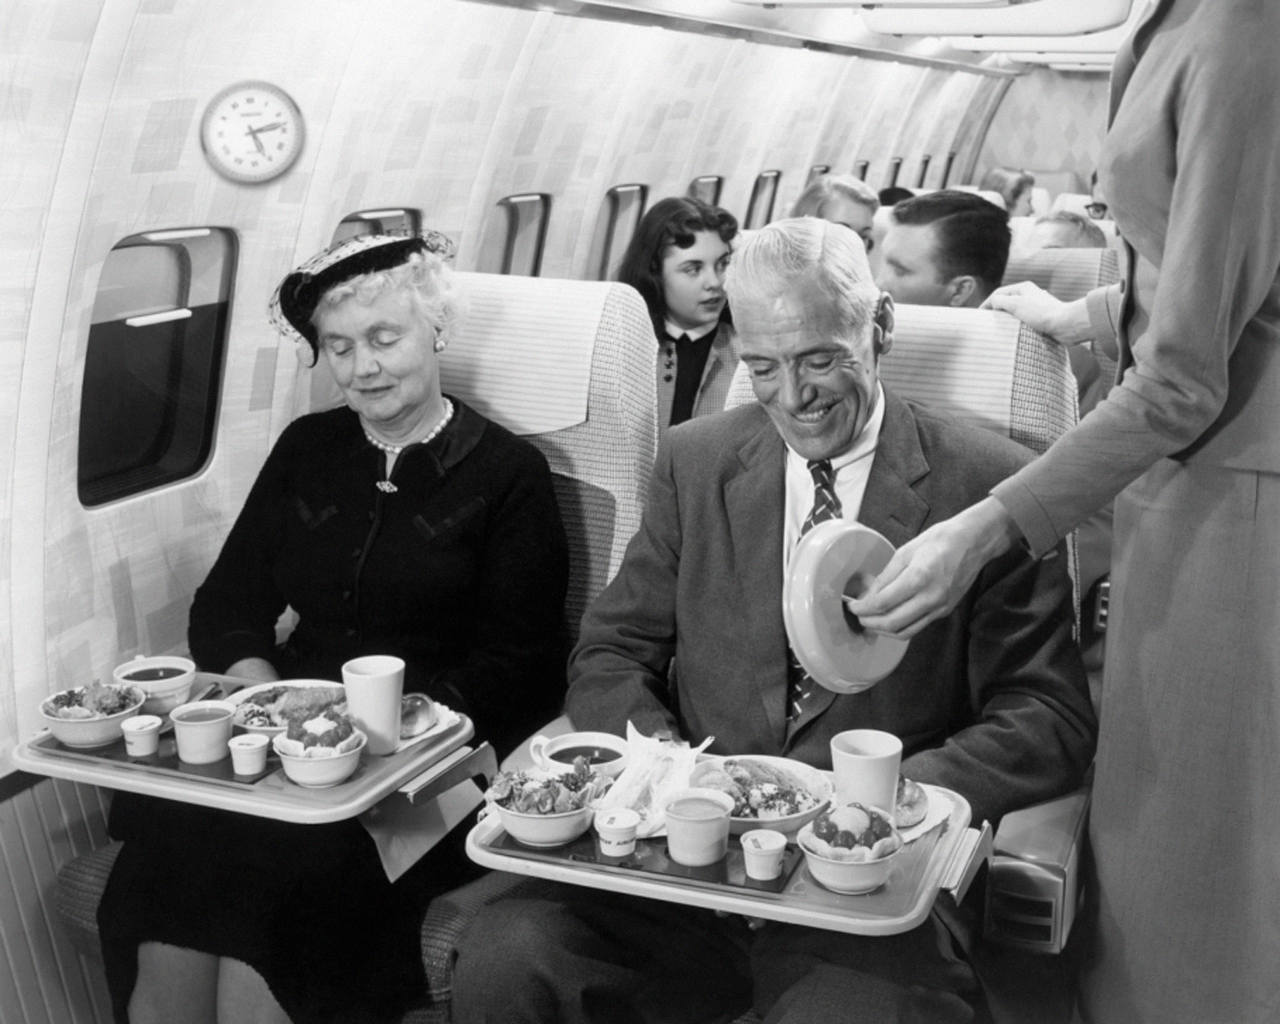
5:13
